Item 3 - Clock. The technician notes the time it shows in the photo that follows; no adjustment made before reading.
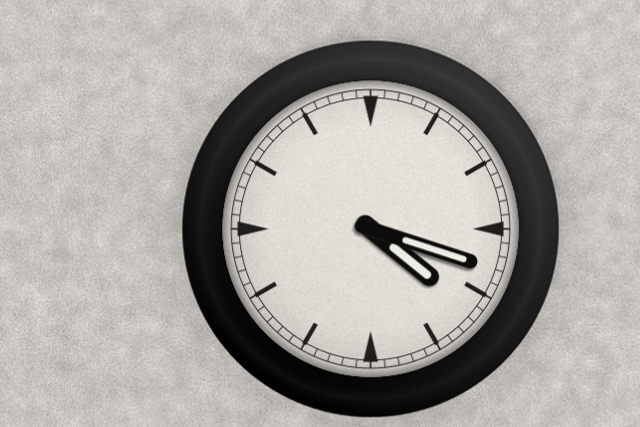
4:18
